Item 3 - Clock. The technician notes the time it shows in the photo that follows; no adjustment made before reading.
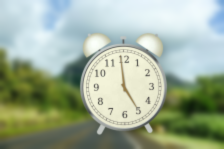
4:59
